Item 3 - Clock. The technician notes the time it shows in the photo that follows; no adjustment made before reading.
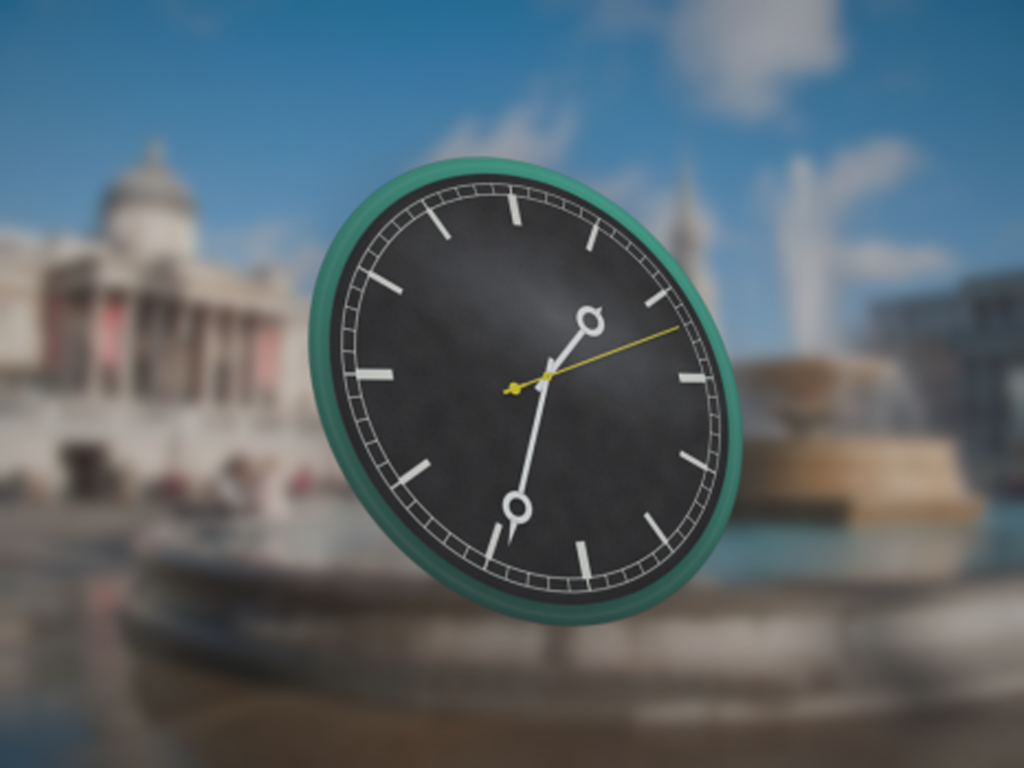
1:34:12
